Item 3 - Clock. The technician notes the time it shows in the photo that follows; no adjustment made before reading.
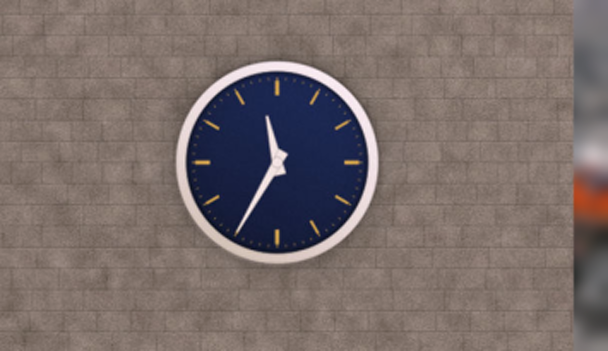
11:35
